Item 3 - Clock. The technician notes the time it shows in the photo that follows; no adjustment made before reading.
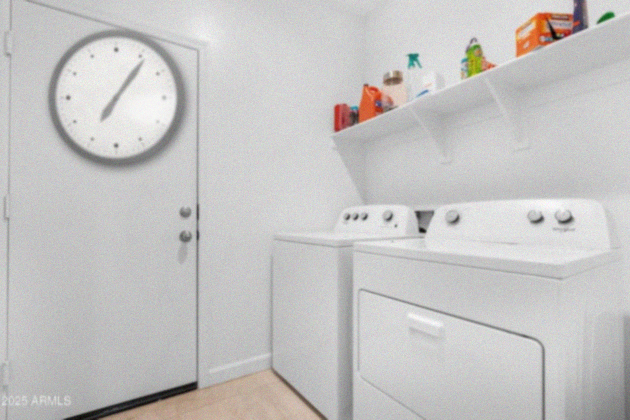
7:06
